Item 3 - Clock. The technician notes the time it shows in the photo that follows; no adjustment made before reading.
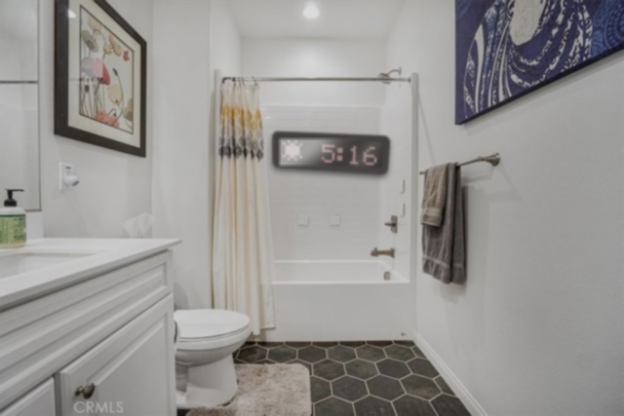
5:16
